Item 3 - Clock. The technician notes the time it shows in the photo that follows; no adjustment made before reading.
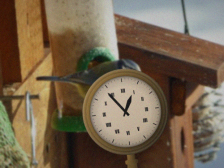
12:54
